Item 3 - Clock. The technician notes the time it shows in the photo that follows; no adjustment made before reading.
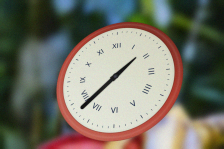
1:38
